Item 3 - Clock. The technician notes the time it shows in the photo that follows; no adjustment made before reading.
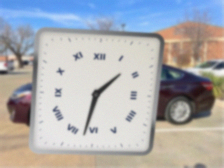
1:32
